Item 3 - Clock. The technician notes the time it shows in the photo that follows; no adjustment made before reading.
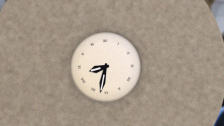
8:32
